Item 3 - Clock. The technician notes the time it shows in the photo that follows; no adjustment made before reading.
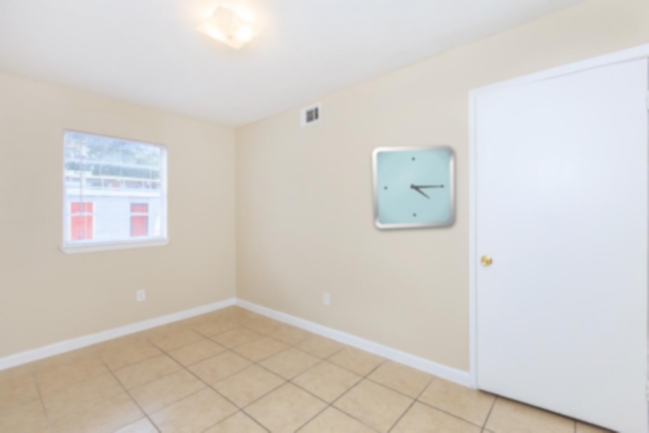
4:15
